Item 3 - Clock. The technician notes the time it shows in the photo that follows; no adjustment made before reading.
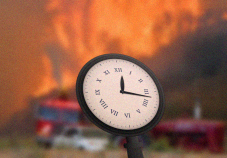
12:17
